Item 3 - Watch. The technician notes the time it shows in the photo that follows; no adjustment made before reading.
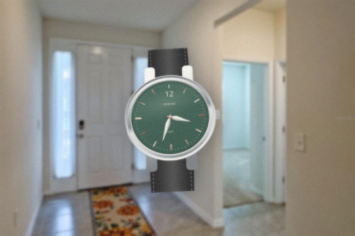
3:33
